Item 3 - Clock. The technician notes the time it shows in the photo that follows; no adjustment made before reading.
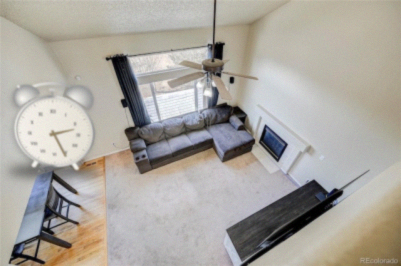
2:26
